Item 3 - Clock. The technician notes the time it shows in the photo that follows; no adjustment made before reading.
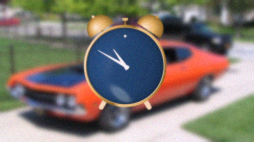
10:50
